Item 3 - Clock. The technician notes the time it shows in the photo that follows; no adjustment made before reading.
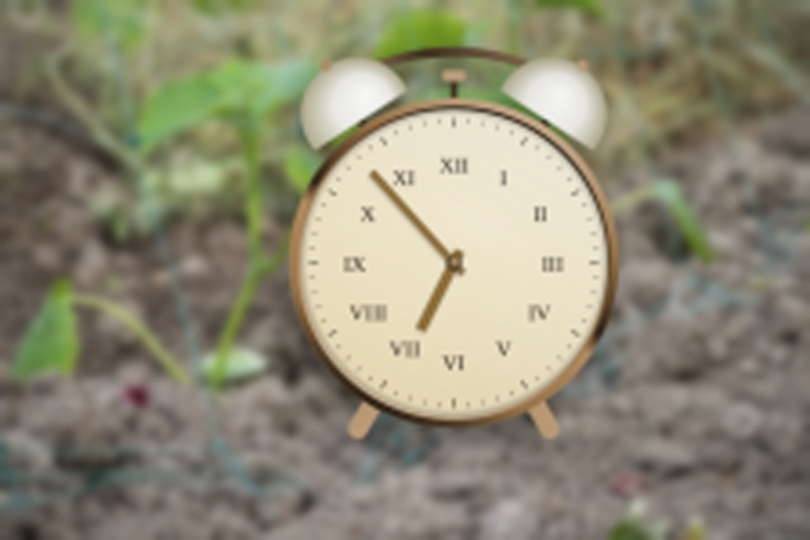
6:53
